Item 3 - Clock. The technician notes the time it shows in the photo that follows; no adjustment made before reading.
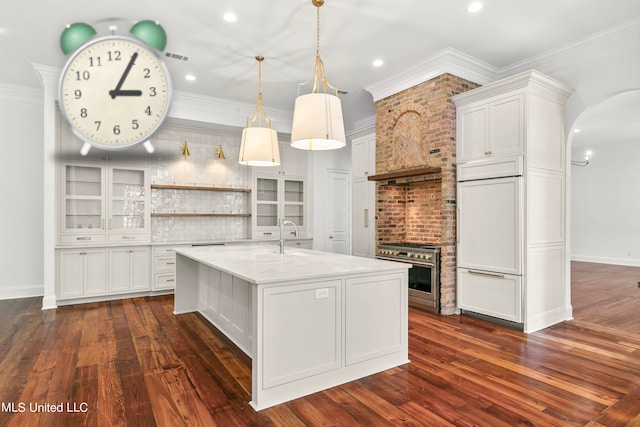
3:05
